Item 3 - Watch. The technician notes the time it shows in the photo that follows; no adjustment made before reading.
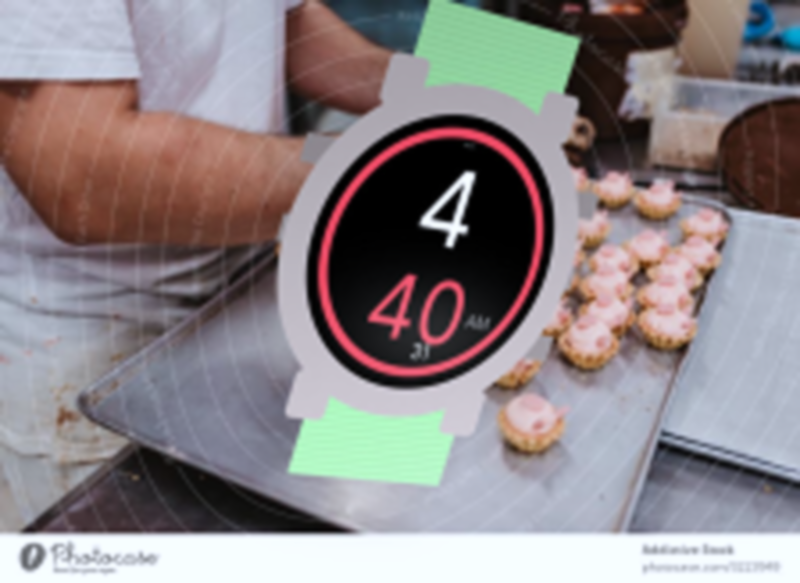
4:40
